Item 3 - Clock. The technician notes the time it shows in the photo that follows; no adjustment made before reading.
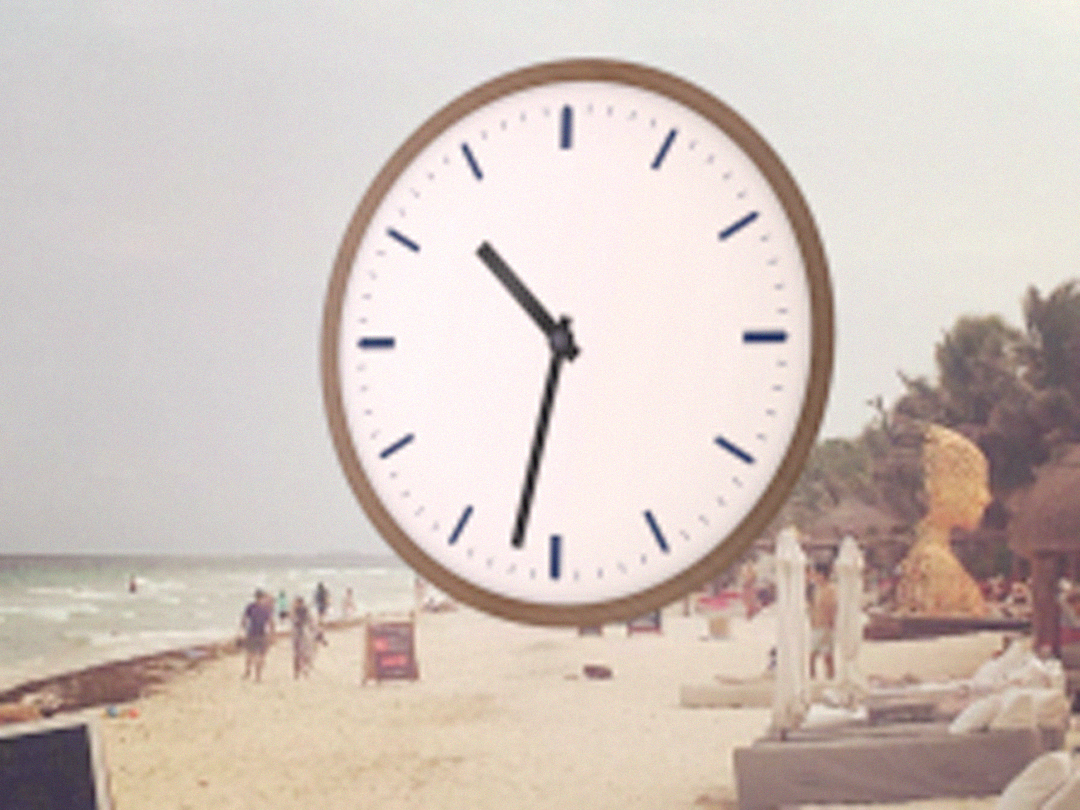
10:32
